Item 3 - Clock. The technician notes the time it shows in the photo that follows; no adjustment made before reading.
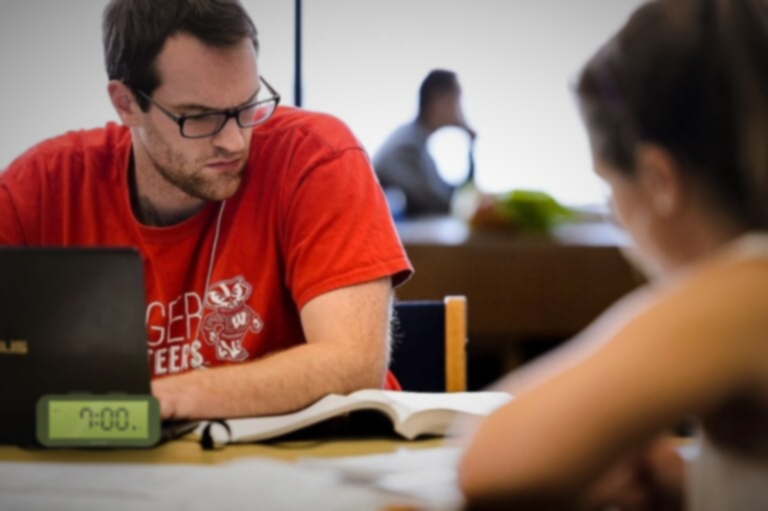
7:00
